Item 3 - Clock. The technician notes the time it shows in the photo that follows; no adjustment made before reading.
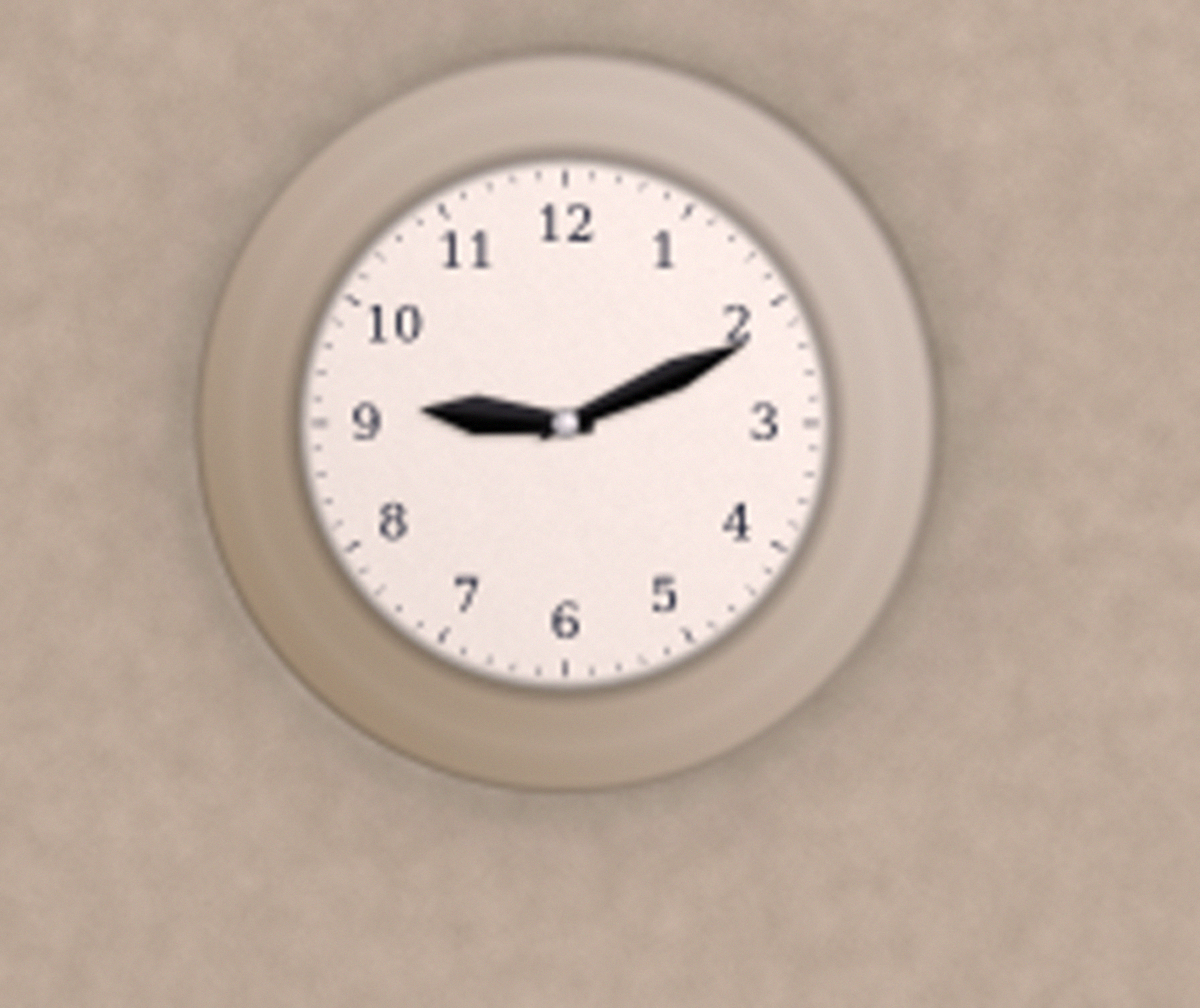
9:11
